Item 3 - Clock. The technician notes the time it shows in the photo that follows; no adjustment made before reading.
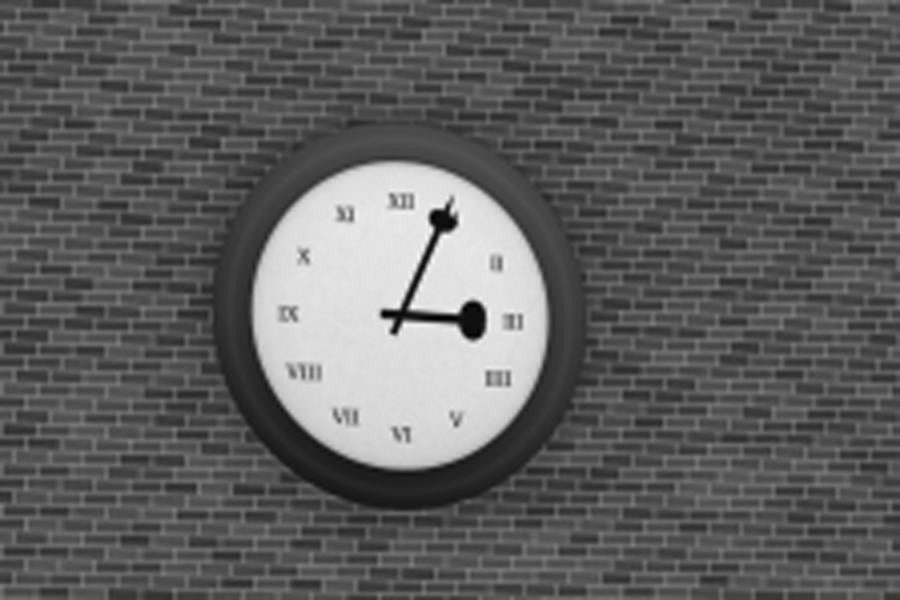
3:04
